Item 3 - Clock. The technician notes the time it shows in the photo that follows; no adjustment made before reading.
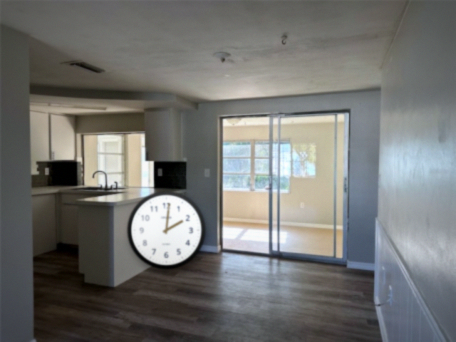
2:01
